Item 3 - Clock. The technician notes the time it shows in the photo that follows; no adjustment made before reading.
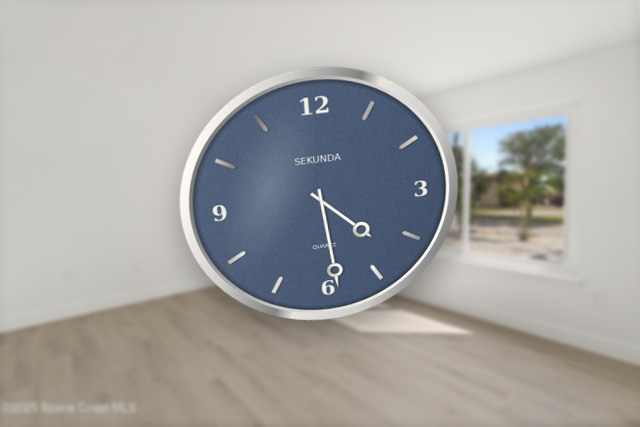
4:29
